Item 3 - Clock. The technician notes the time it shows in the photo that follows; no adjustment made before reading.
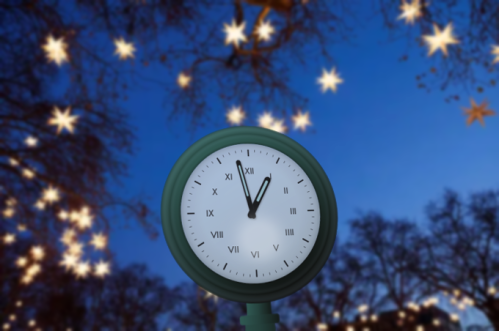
12:58
